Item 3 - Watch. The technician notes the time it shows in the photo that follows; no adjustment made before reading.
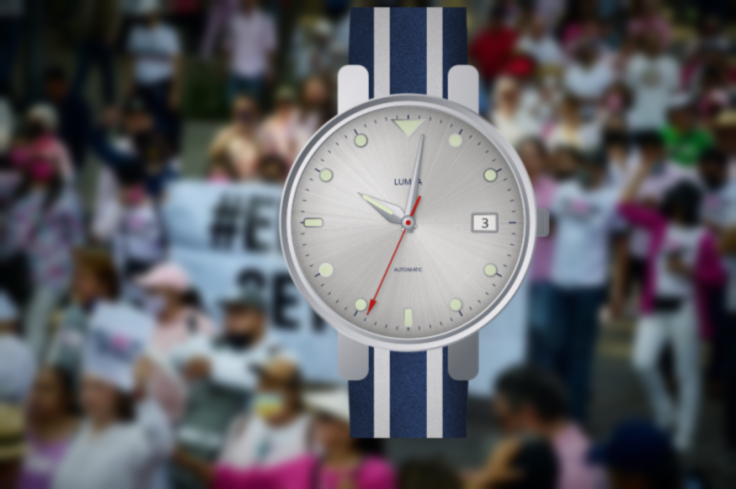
10:01:34
